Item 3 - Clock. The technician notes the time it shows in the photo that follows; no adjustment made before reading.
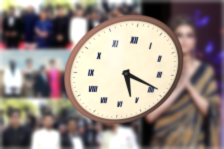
5:19
